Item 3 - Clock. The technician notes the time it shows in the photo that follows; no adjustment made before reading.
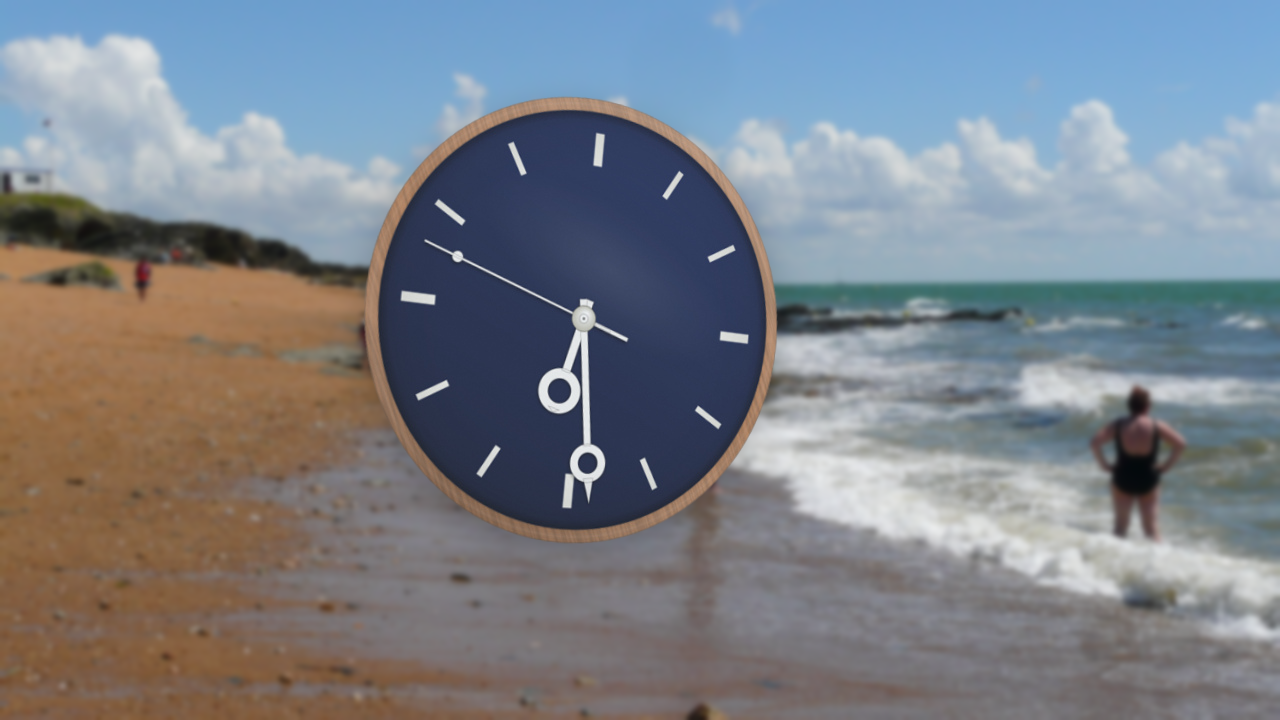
6:28:48
